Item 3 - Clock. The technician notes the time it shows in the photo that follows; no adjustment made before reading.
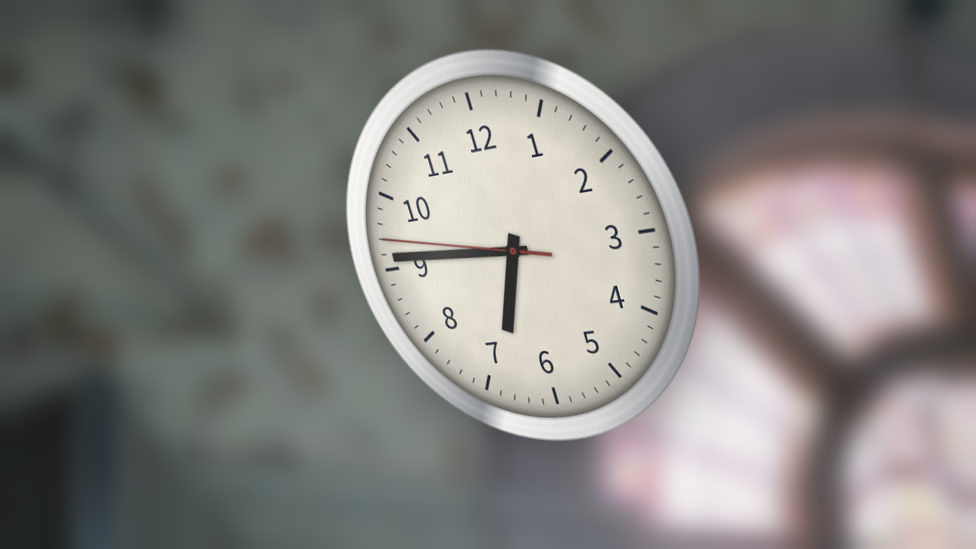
6:45:47
